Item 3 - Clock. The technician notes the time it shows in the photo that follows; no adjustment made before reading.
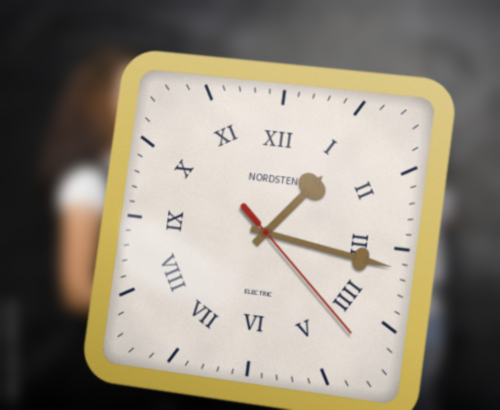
1:16:22
